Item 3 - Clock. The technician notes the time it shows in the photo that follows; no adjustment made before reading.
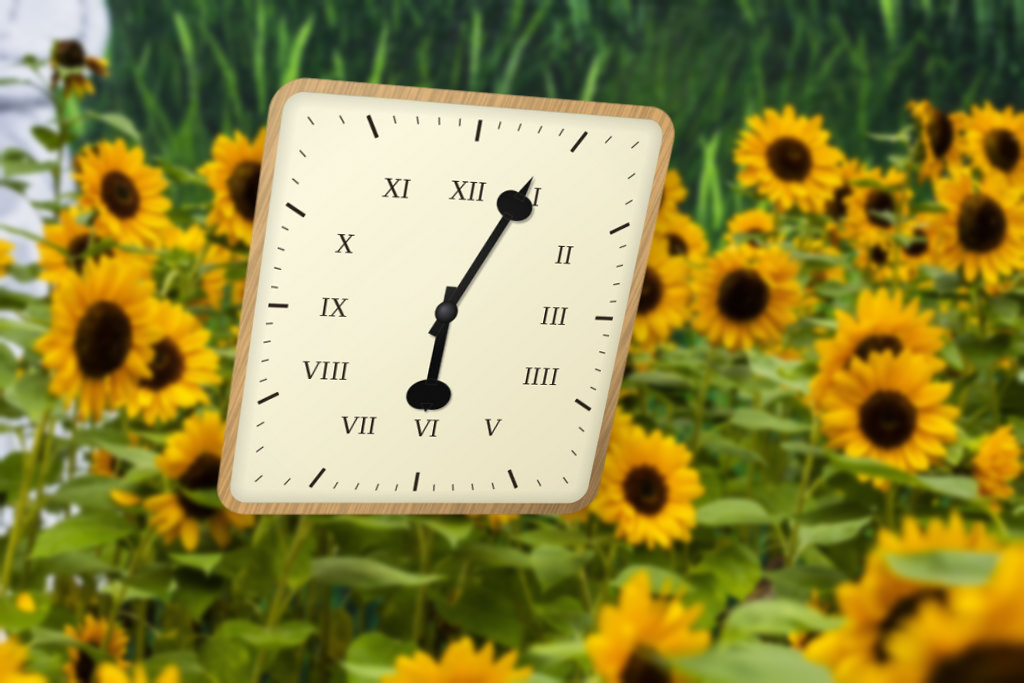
6:04
